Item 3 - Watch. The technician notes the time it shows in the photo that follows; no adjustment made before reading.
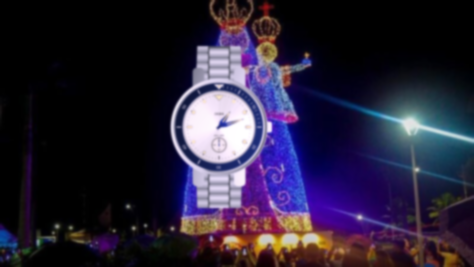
1:12
